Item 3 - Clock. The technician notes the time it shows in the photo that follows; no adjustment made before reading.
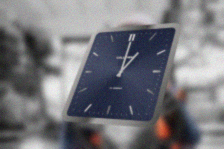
1:00
